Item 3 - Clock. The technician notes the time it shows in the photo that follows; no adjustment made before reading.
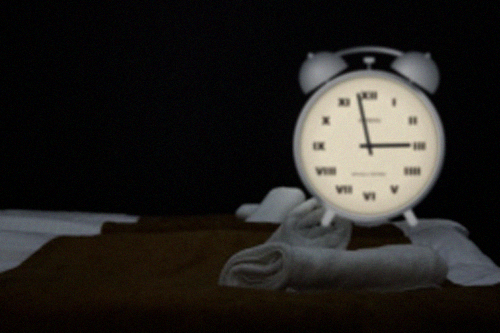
2:58
